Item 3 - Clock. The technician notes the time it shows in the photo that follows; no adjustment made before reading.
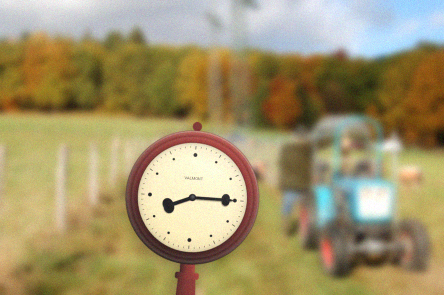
8:15
